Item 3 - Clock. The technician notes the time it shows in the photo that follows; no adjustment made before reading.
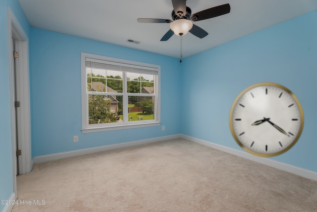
8:21
